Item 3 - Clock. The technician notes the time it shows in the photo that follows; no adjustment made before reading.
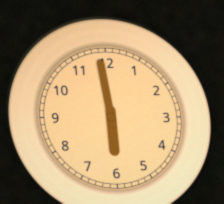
5:59
